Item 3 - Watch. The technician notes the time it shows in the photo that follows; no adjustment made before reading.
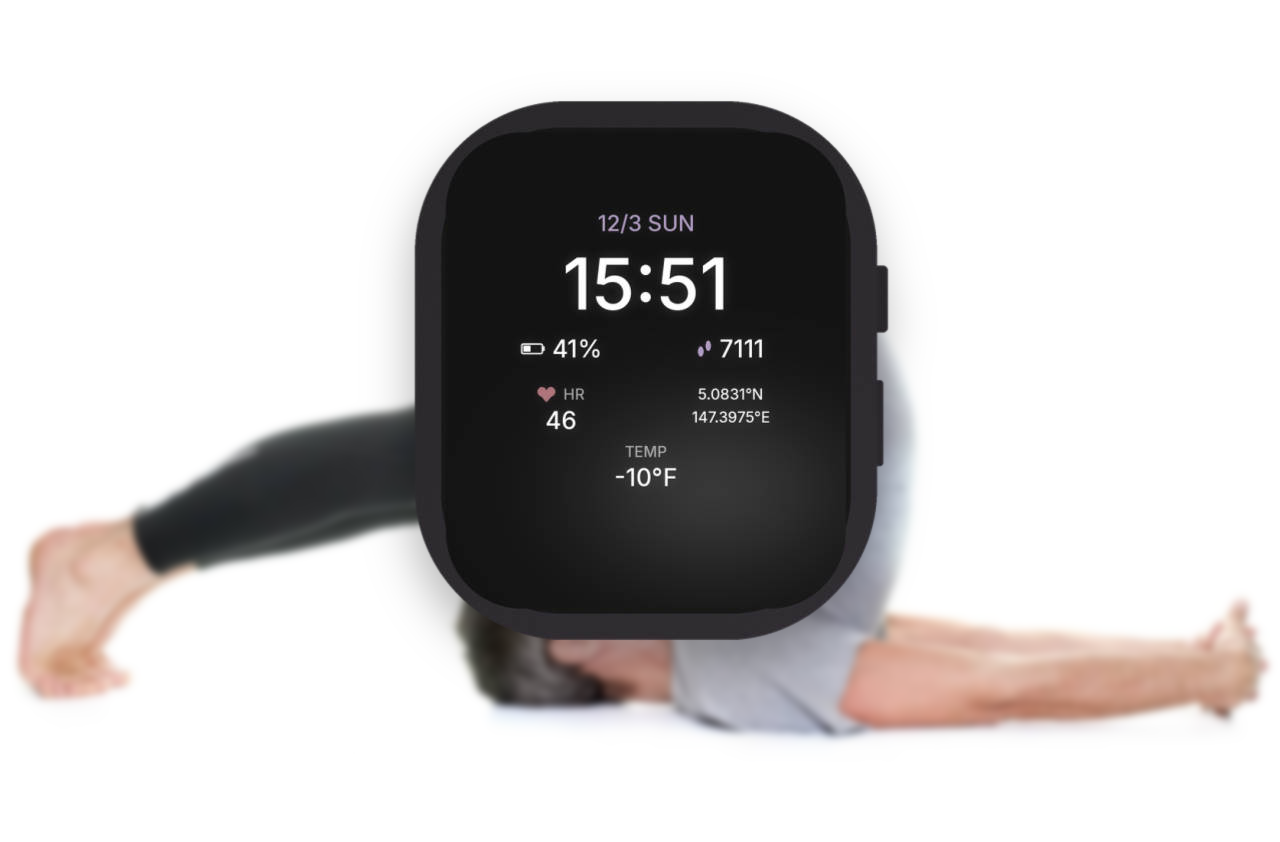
15:51
